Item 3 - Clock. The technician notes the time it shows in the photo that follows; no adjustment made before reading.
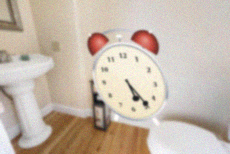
5:24
